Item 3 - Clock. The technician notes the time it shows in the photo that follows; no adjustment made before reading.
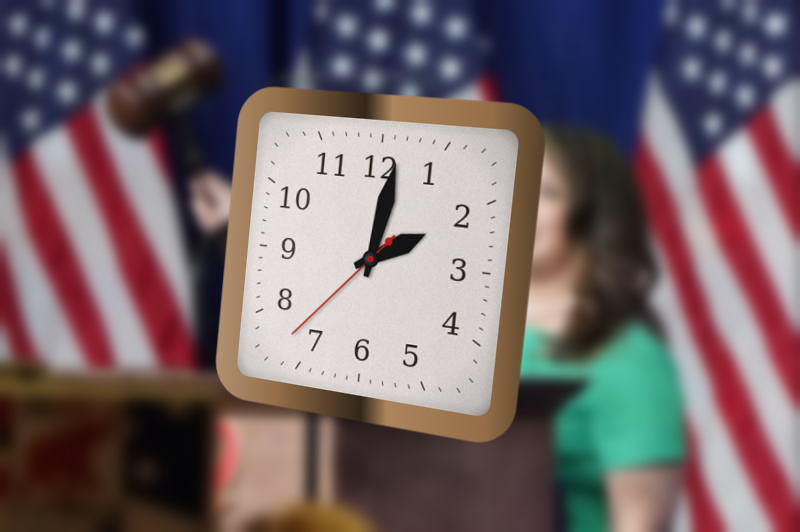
2:01:37
